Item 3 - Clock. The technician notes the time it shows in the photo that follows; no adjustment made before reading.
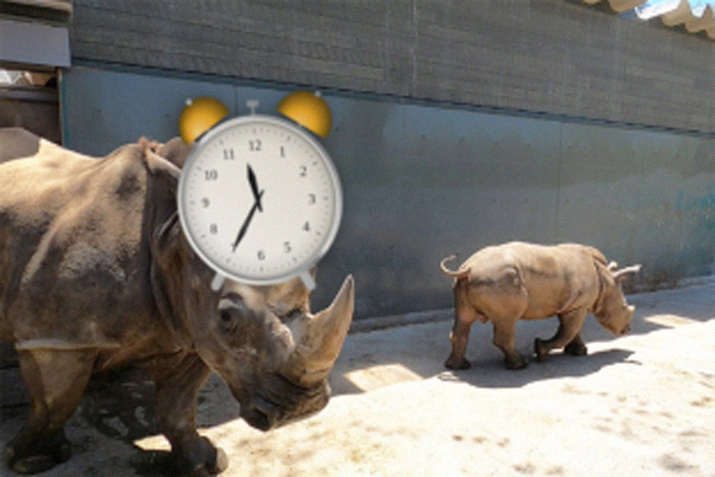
11:35
